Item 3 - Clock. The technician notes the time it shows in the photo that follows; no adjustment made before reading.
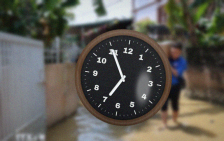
6:55
